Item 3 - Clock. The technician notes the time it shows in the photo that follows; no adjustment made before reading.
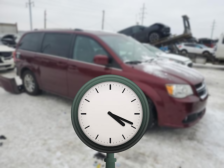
4:19
